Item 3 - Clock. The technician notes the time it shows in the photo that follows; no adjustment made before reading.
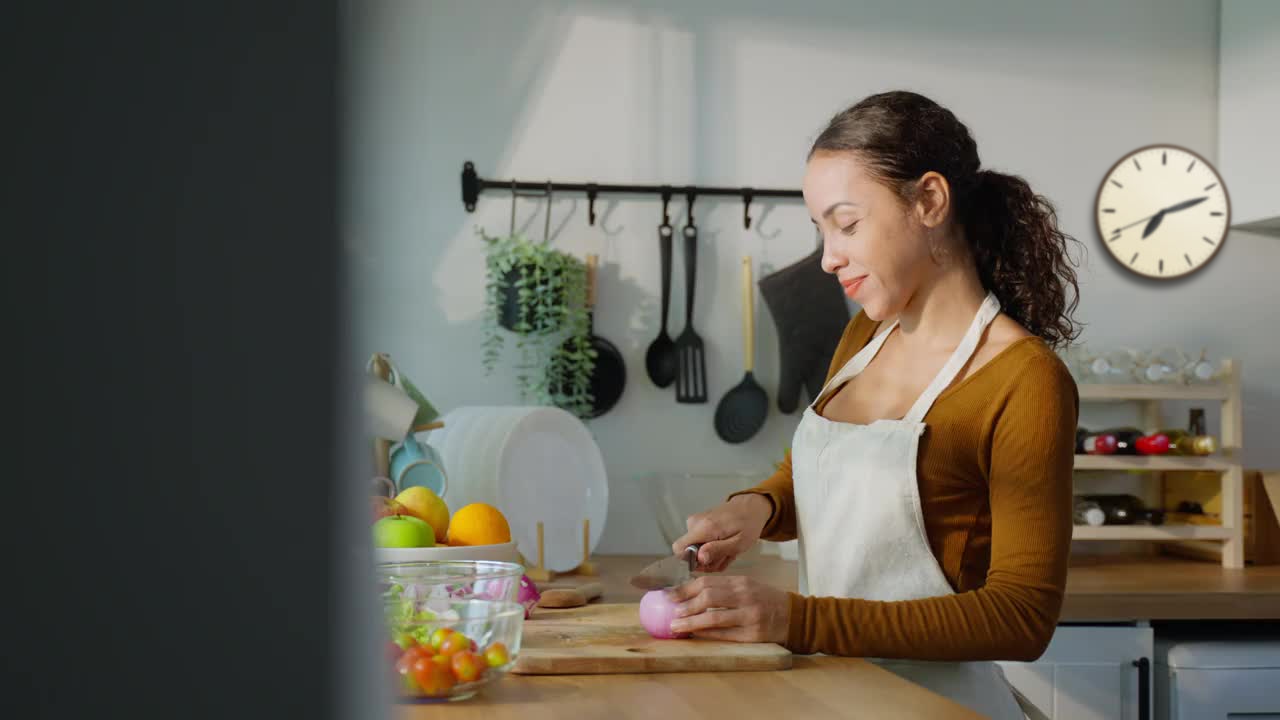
7:11:41
